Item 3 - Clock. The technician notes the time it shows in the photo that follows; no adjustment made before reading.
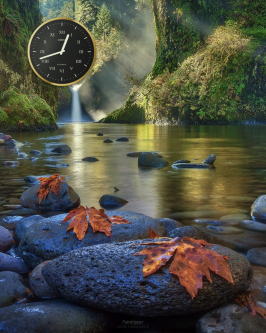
12:42
